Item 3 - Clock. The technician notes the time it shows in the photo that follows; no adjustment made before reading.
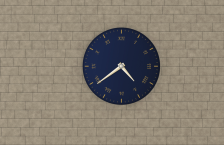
4:39
